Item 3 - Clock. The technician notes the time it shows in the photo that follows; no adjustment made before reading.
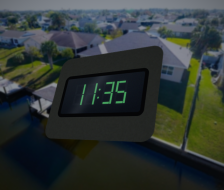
11:35
